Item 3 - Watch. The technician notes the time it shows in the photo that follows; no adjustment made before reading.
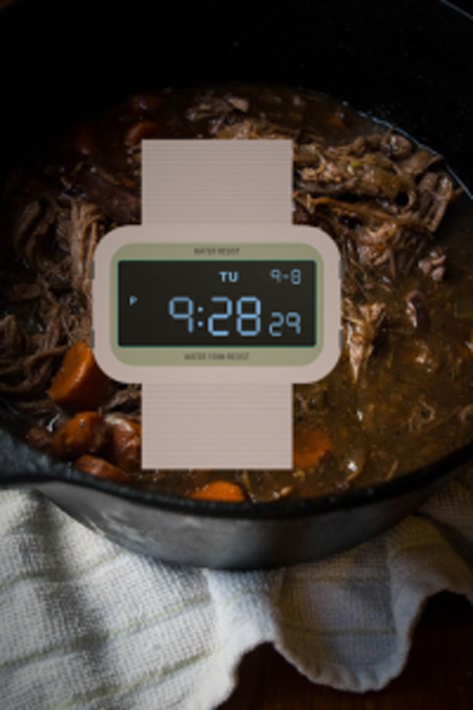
9:28:29
